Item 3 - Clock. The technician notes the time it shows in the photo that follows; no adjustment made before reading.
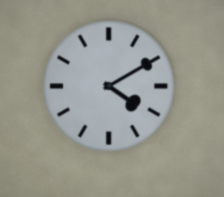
4:10
